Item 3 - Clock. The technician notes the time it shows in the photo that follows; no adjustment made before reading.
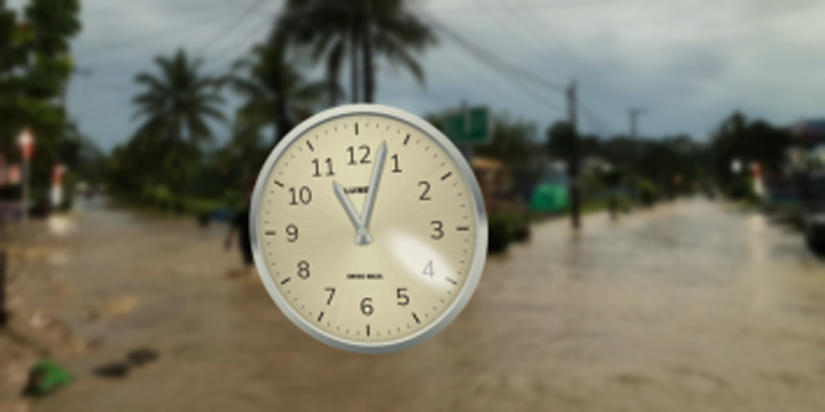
11:03
